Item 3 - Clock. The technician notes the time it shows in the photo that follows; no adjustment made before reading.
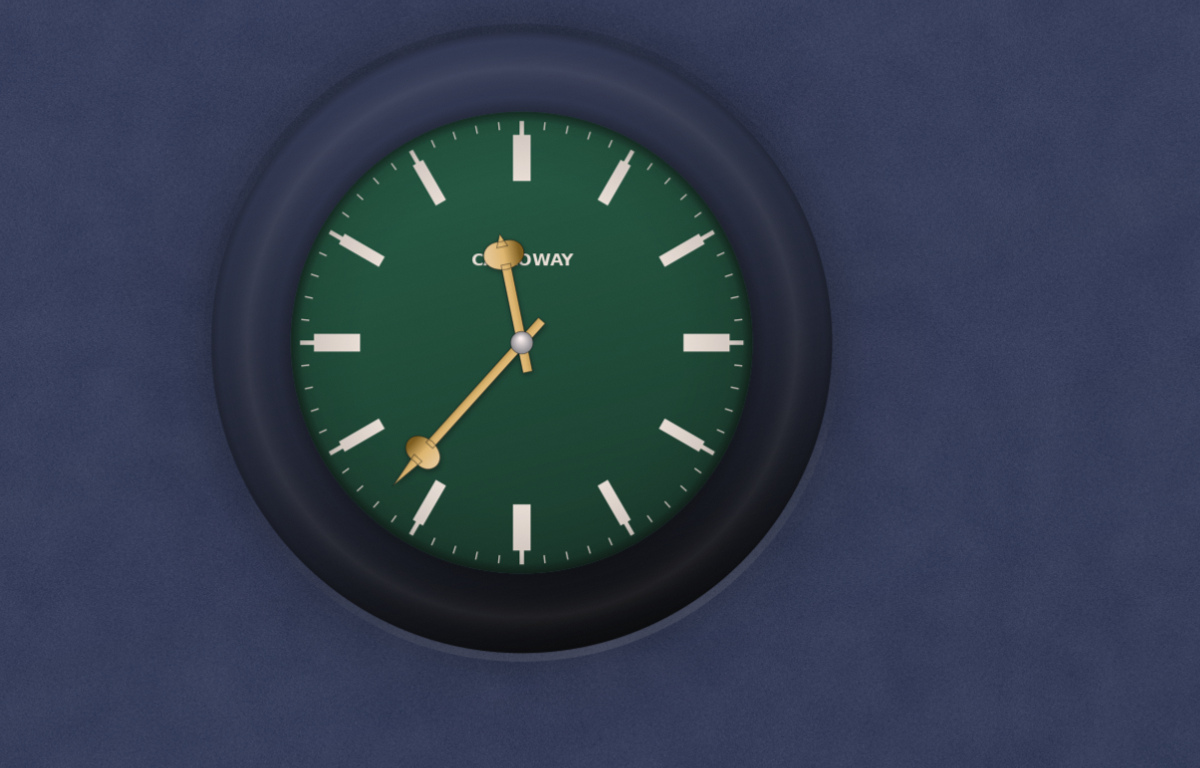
11:37
